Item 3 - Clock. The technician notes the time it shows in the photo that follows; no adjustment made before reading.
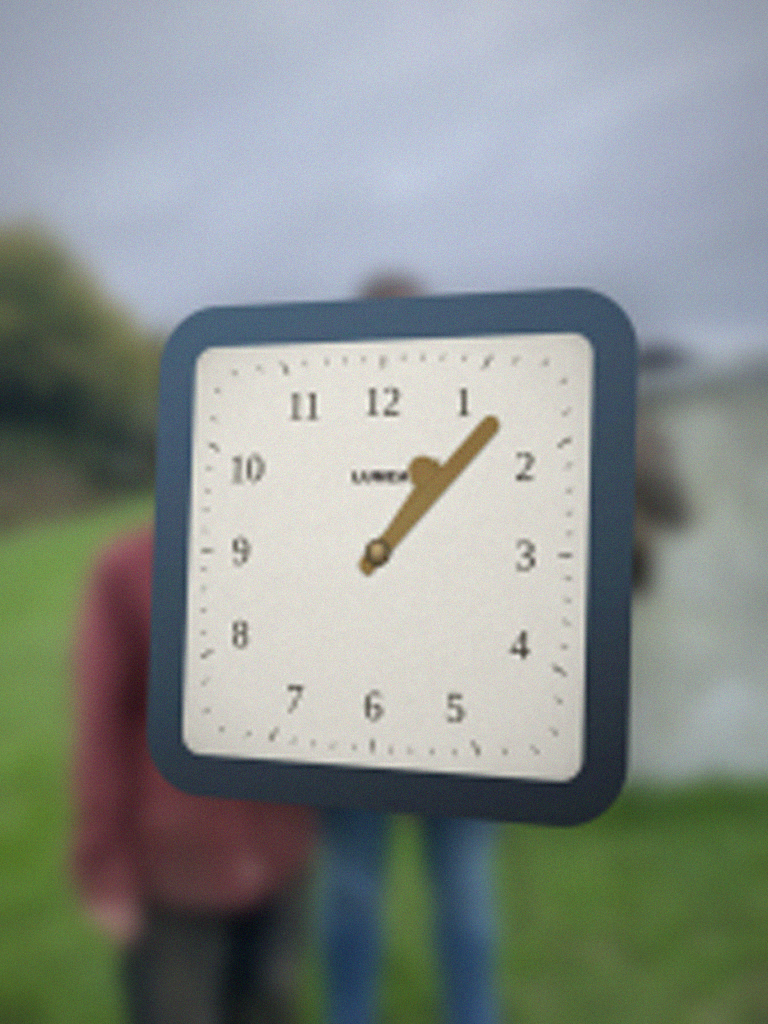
1:07
